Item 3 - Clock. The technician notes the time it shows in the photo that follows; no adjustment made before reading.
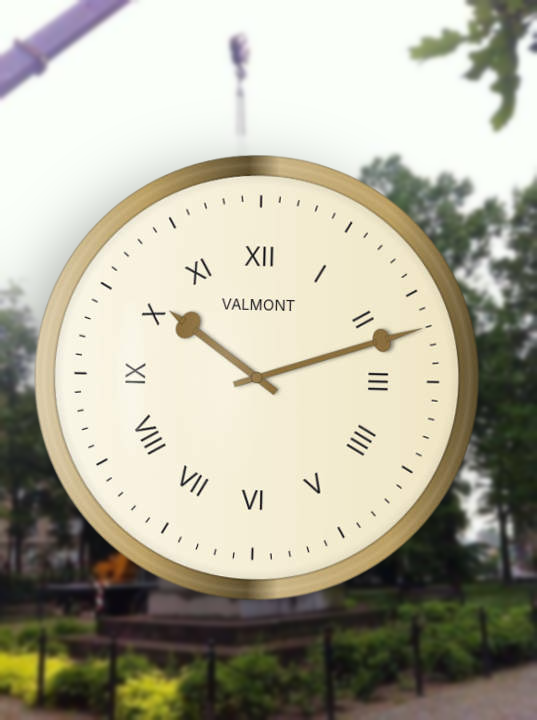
10:12
